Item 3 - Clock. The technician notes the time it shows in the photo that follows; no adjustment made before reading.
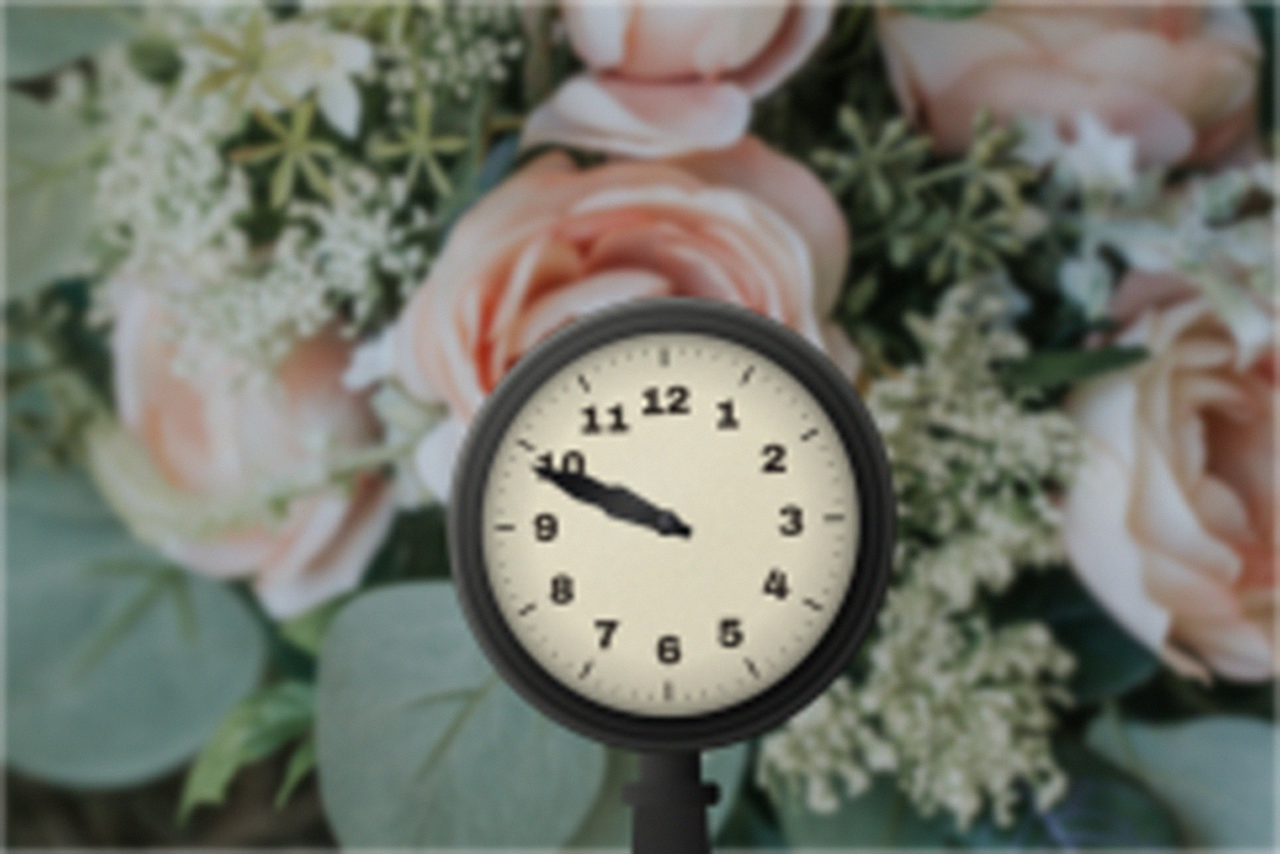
9:49
